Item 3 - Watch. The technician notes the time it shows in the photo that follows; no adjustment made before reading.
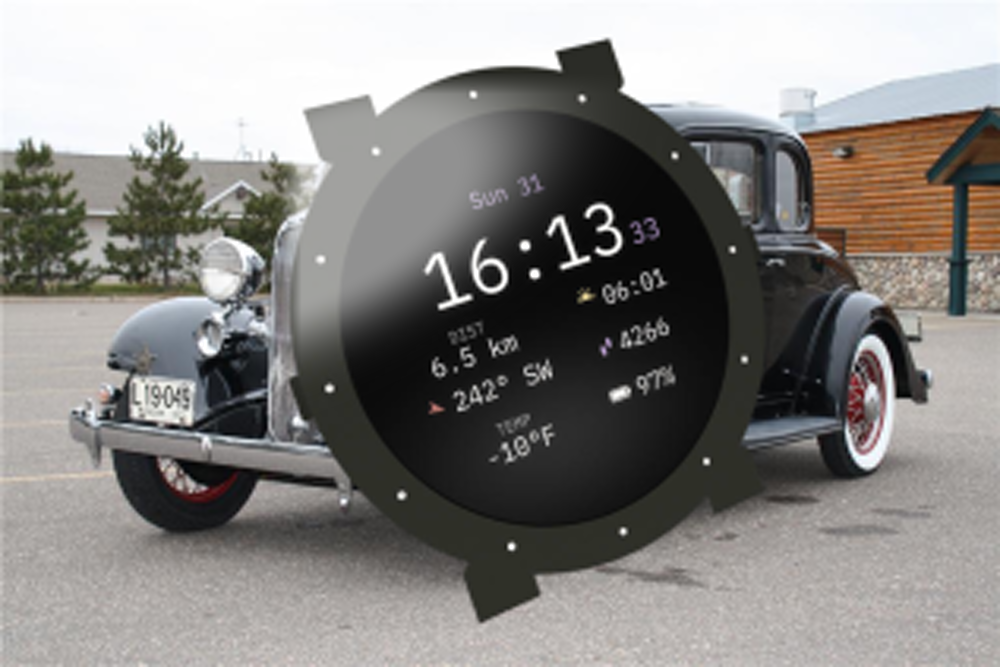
16:13:33
